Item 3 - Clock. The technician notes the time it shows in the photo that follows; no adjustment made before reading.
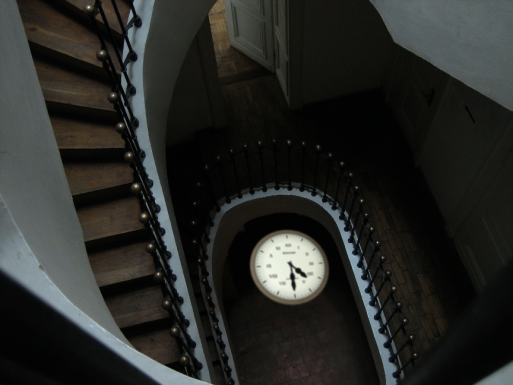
4:30
